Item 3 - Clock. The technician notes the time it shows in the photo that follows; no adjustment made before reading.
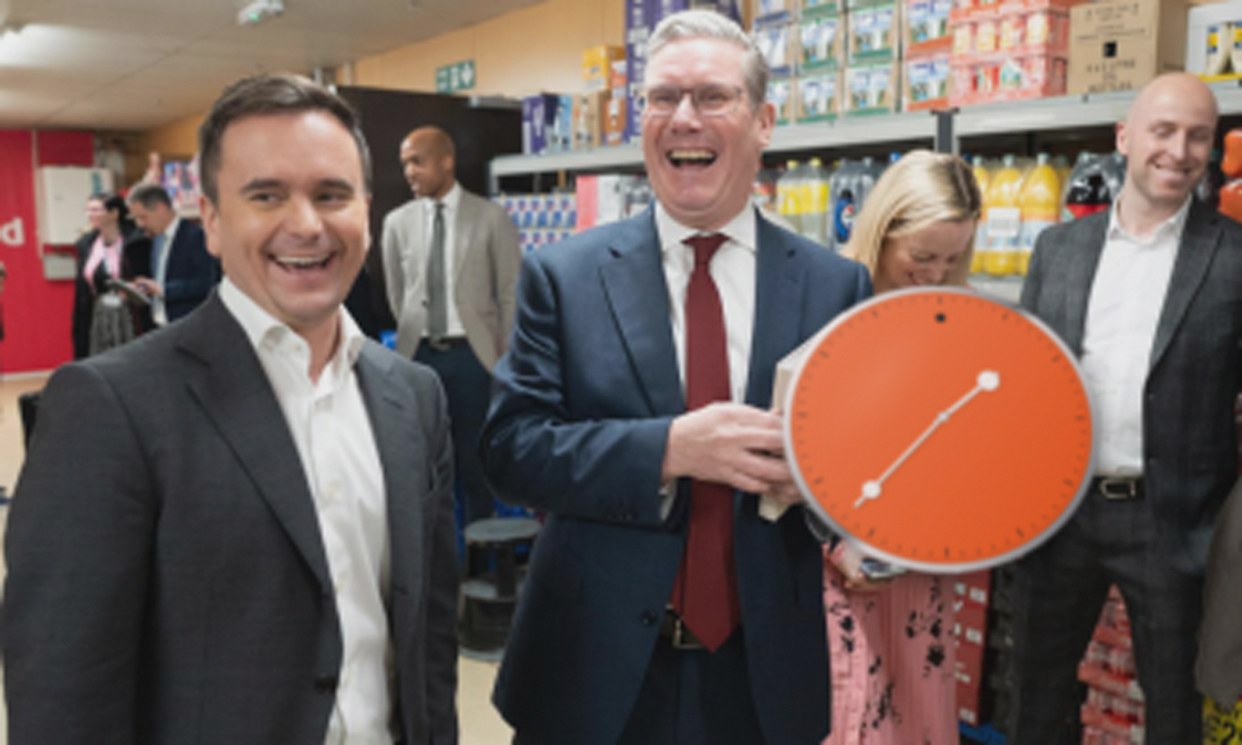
1:37
